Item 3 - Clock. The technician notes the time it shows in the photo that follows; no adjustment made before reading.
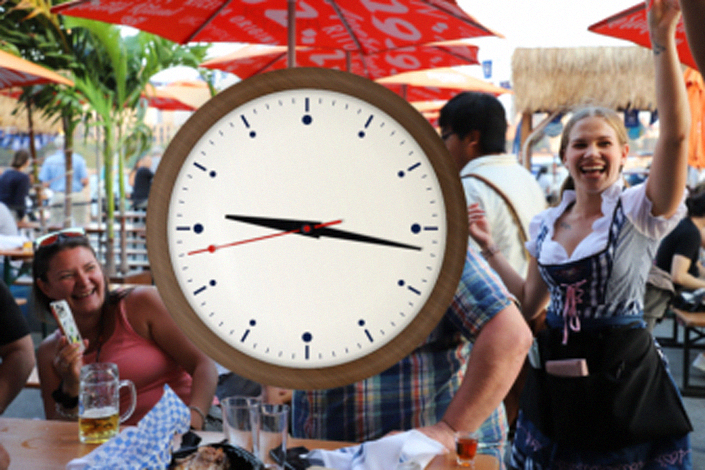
9:16:43
